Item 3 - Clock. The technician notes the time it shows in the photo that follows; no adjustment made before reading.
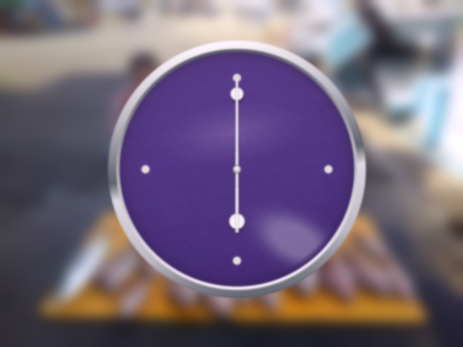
6:00
